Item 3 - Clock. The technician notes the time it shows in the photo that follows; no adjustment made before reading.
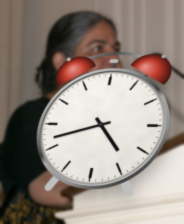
4:42
